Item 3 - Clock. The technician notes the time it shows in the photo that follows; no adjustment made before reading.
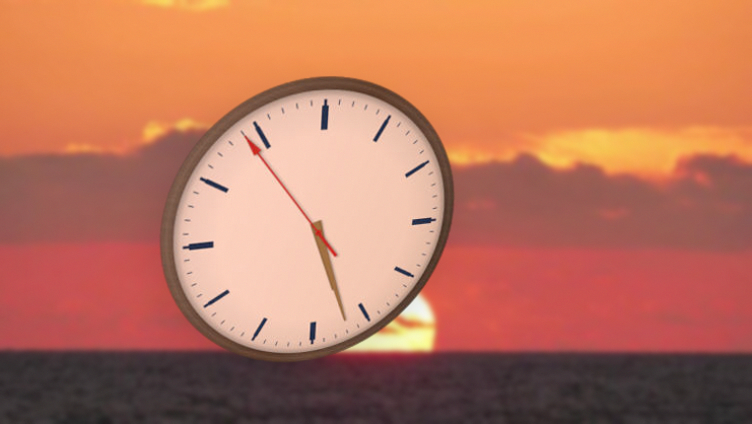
5:26:54
